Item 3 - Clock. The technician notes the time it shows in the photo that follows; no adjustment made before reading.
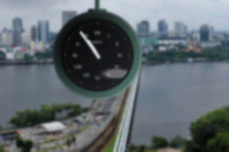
10:54
